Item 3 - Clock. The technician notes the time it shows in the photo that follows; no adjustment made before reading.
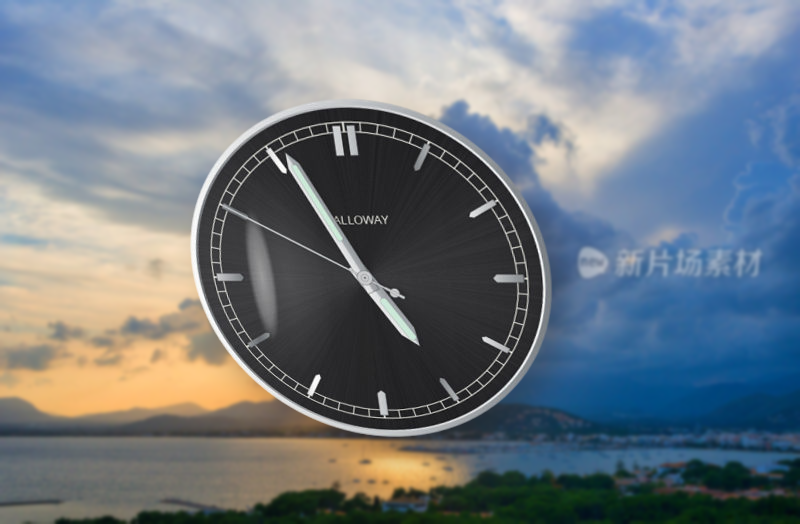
4:55:50
